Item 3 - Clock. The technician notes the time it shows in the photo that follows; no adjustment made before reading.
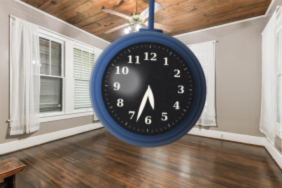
5:33
